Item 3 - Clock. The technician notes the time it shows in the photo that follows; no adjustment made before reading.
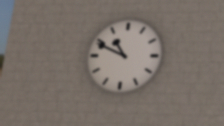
10:49
